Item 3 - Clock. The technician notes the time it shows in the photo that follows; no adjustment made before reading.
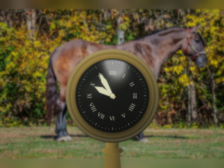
9:55
